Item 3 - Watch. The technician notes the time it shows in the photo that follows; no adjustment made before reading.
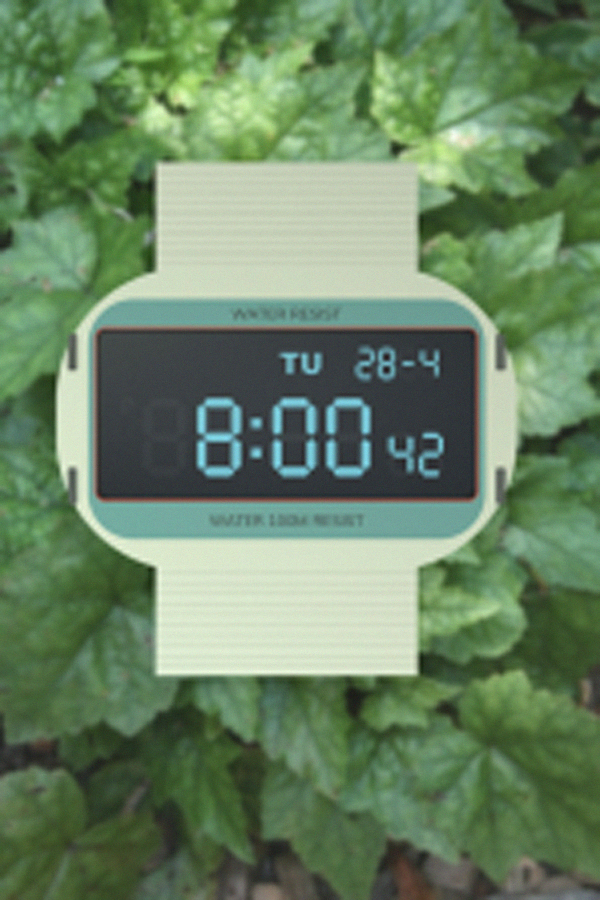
8:00:42
